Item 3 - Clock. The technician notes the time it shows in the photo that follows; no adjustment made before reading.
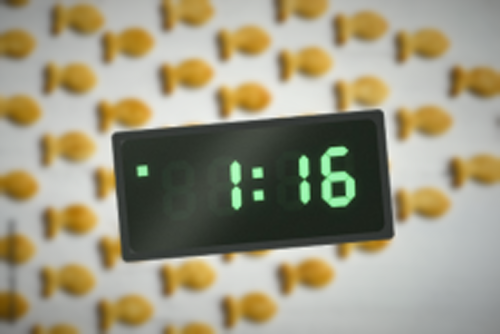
1:16
